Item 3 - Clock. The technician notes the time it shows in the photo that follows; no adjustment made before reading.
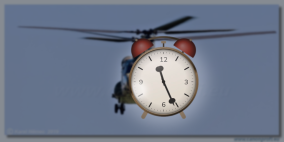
11:26
